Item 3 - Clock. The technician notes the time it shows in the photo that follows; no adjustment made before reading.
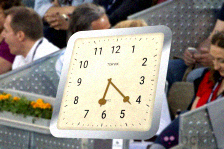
6:22
